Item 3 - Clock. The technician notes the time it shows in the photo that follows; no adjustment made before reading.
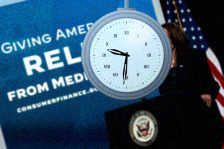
9:31
